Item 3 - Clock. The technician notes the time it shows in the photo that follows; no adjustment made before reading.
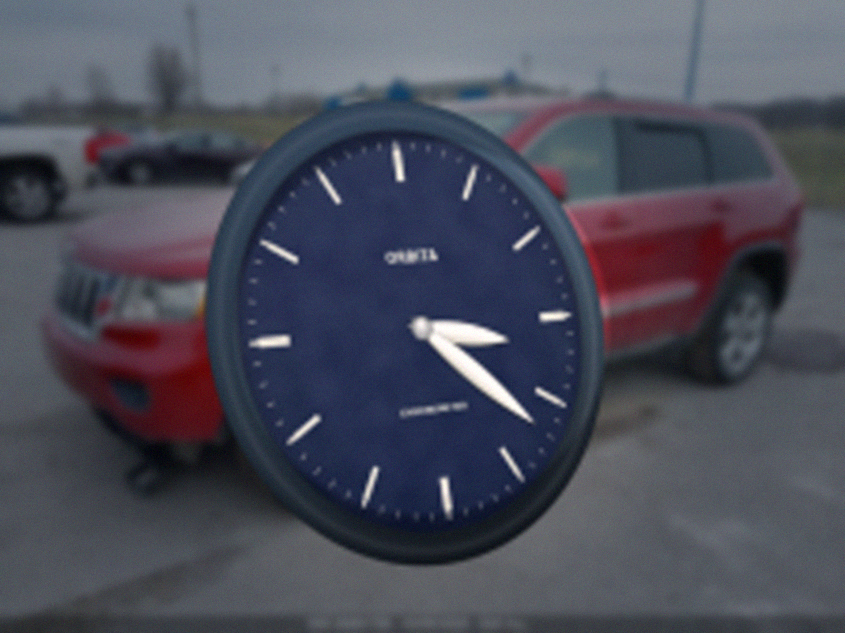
3:22
